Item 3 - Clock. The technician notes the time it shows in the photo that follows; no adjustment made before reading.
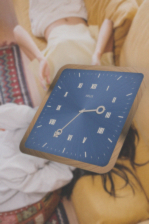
2:35
